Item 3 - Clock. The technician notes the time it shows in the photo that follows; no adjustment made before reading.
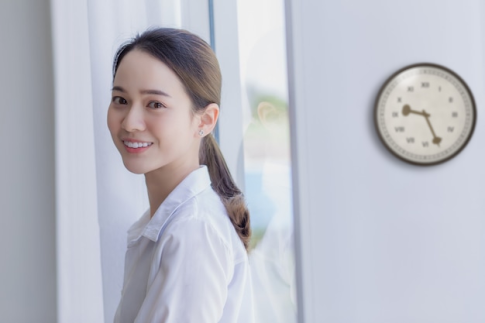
9:26
